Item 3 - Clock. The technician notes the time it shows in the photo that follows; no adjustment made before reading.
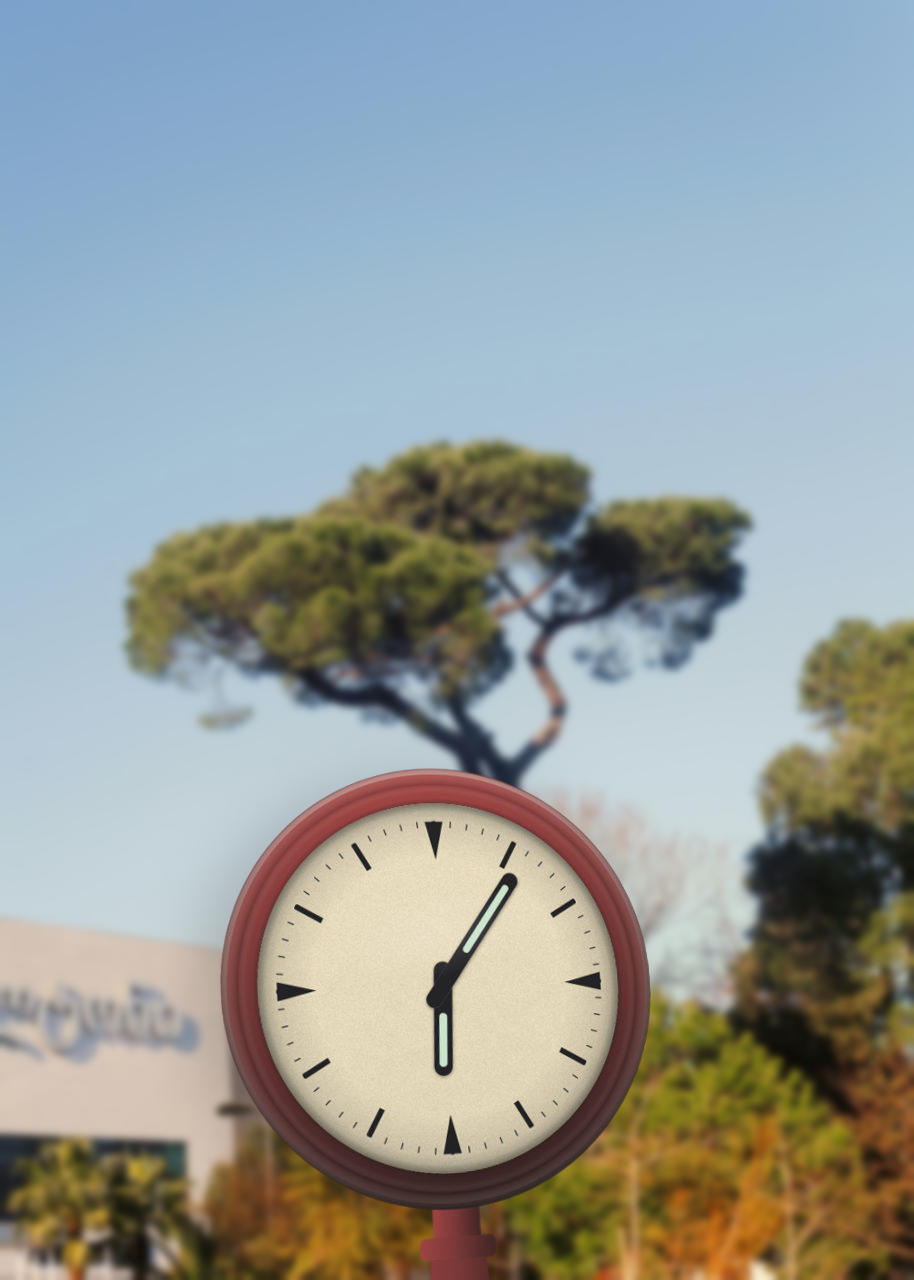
6:06
